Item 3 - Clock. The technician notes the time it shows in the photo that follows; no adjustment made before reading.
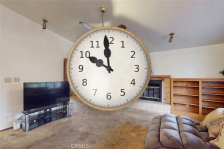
9:59
